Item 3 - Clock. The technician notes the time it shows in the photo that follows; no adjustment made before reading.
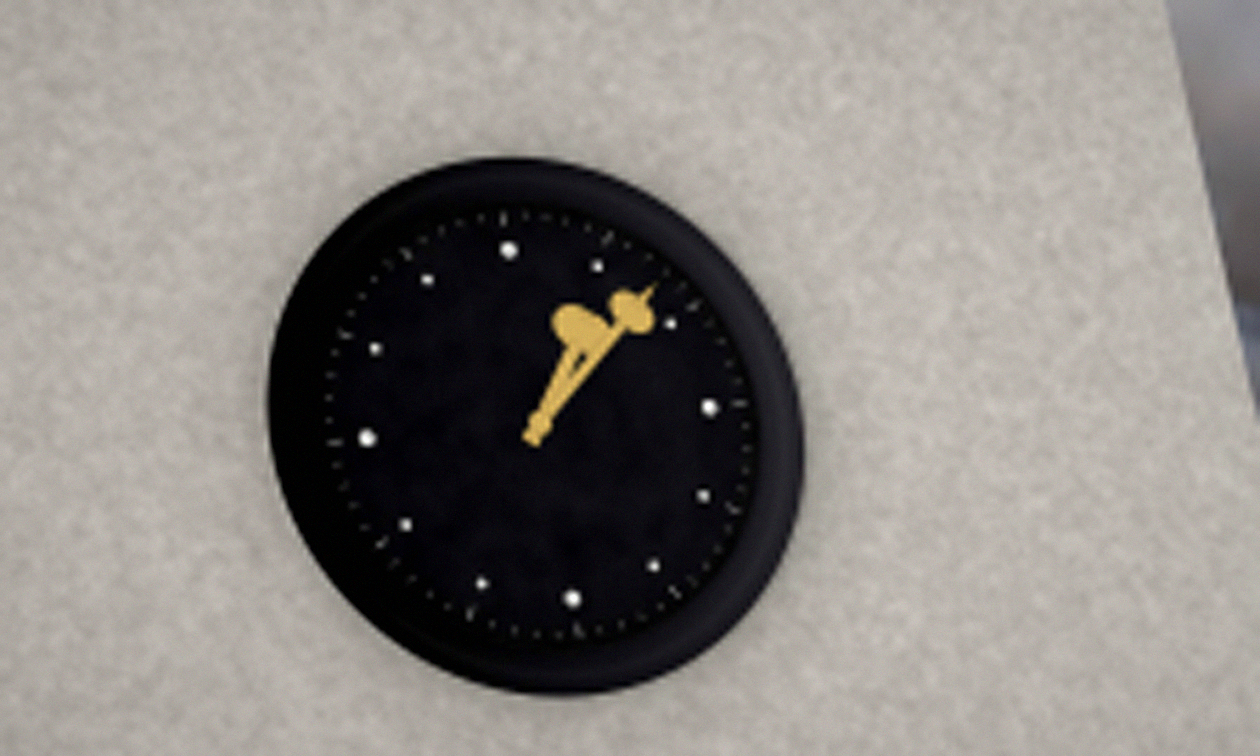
1:08
